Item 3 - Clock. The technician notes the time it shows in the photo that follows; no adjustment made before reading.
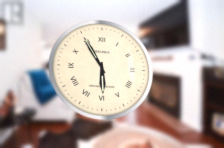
5:55
